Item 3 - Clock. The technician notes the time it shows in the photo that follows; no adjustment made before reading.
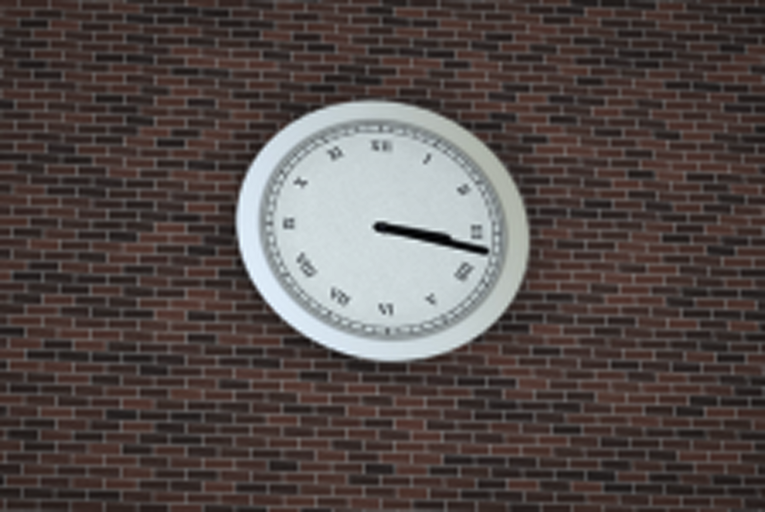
3:17
